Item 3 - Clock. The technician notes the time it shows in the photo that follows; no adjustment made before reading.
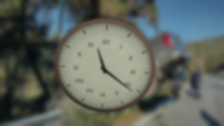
11:21
